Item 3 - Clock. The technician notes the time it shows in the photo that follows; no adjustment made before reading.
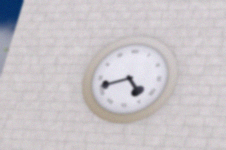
4:42
